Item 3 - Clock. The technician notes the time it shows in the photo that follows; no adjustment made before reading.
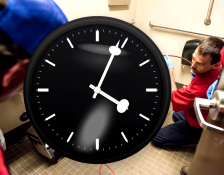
4:04
